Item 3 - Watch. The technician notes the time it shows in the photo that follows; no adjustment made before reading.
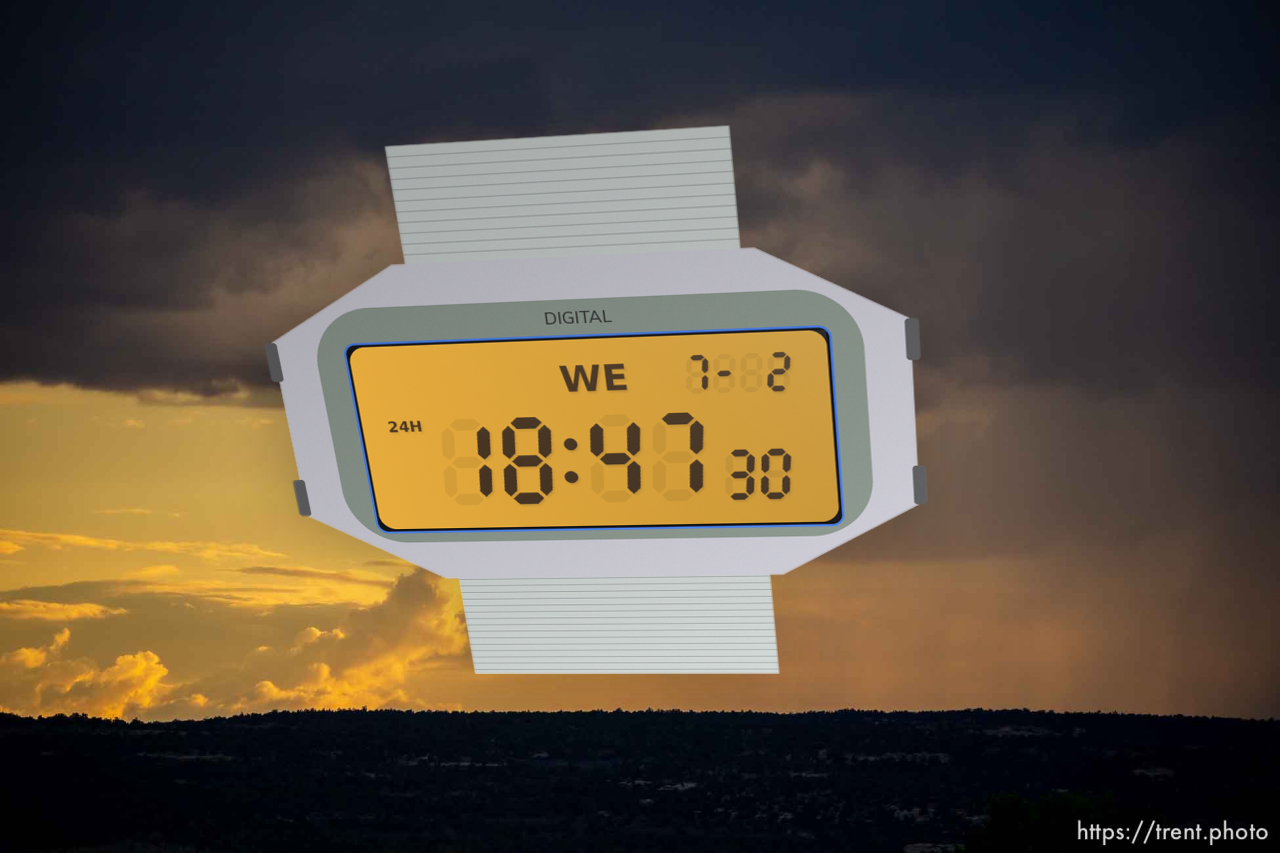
18:47:30
